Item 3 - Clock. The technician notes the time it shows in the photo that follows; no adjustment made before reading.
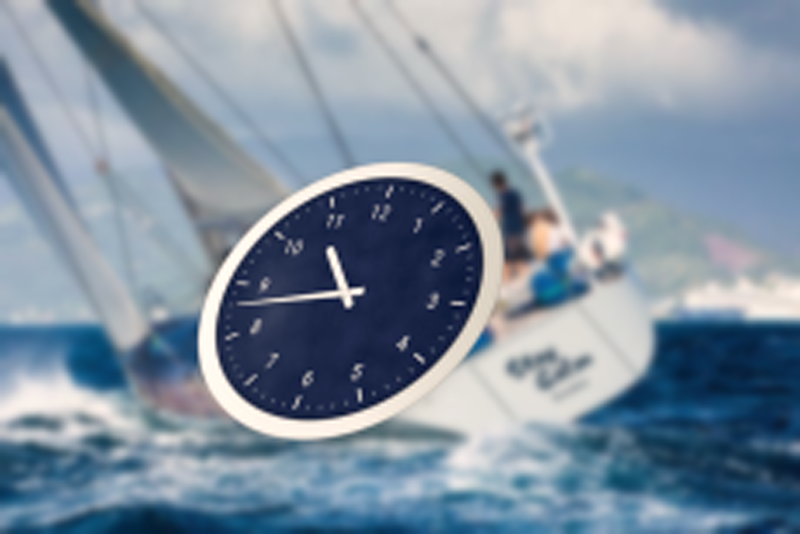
10:43
